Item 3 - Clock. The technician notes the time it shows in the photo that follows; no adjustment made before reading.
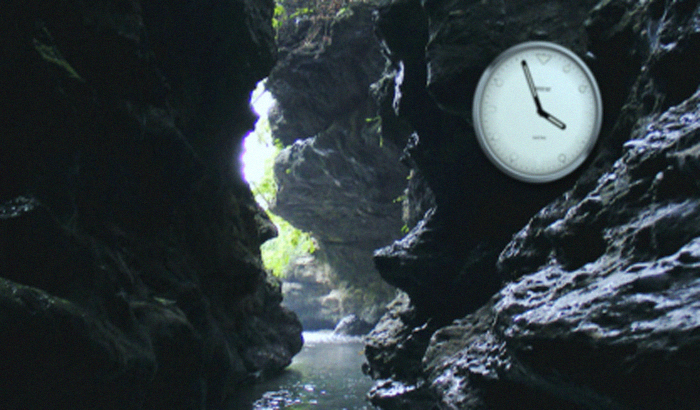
3:56
